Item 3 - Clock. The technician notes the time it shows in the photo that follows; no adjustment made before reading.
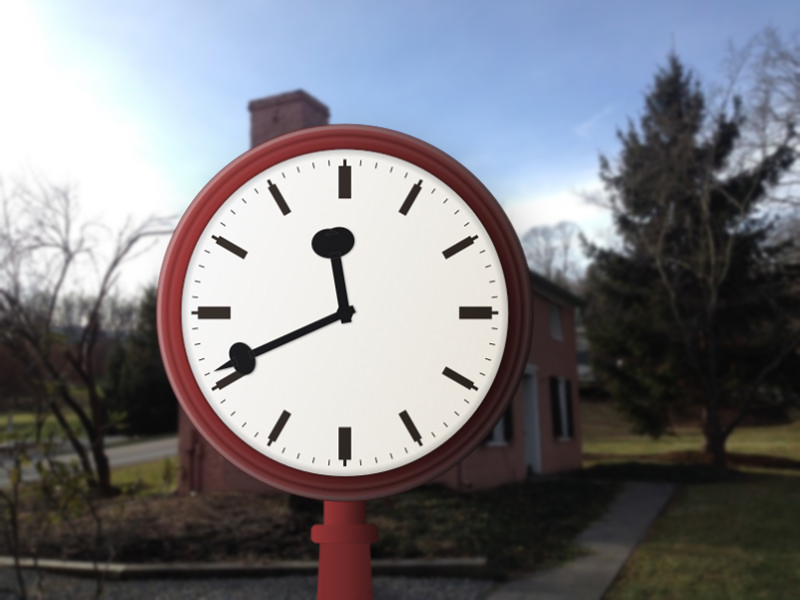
11:41
